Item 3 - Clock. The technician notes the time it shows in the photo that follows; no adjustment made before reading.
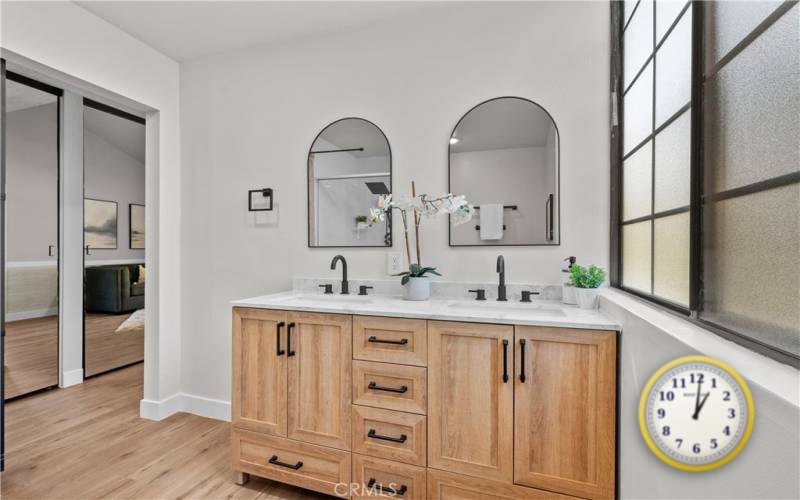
1:01
